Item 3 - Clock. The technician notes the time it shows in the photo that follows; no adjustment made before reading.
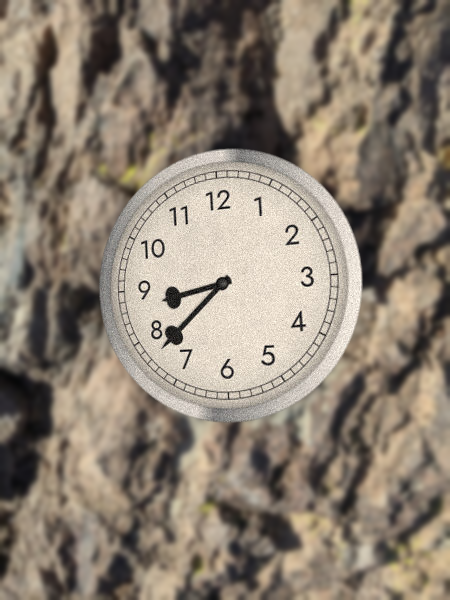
8:38
